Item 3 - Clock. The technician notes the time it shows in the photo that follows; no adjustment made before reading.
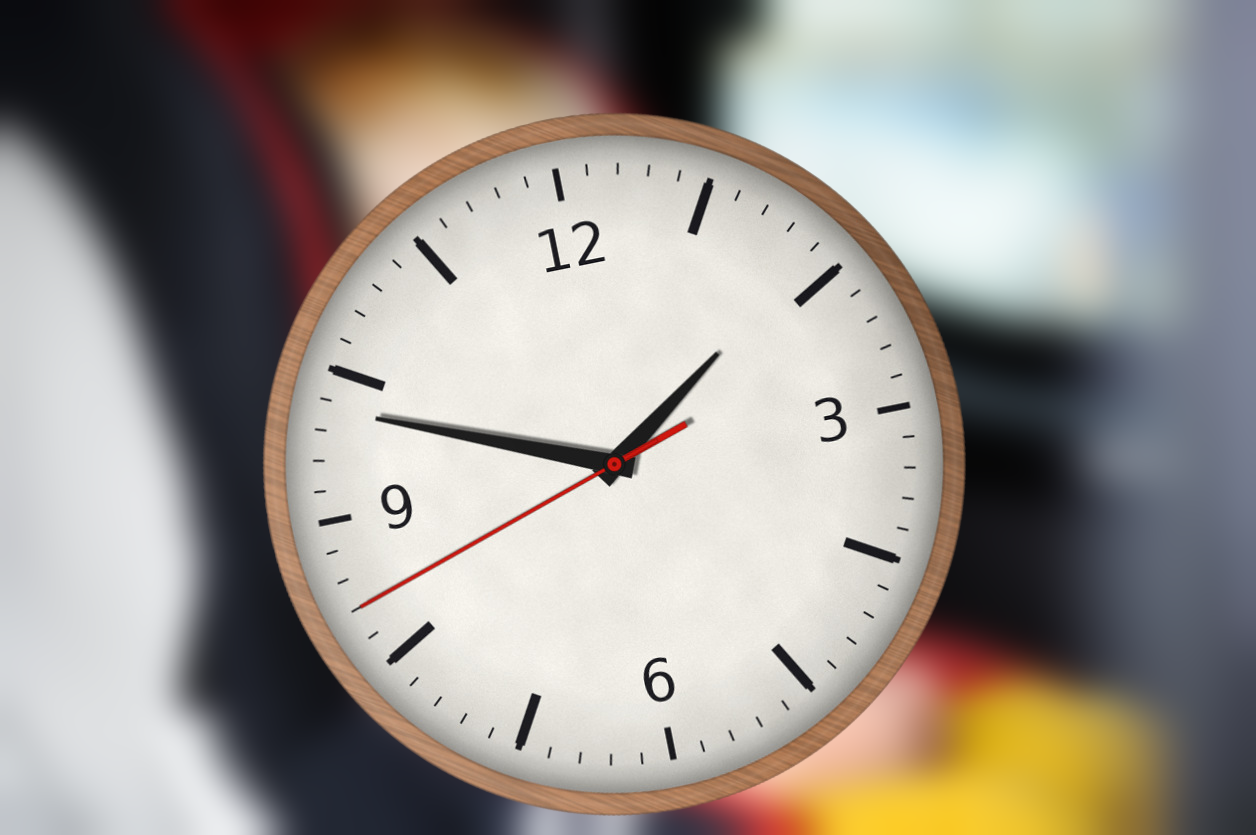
1:48:42
